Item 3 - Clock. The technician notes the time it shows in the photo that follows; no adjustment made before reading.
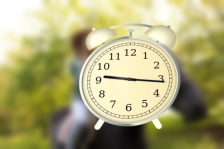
9:16
